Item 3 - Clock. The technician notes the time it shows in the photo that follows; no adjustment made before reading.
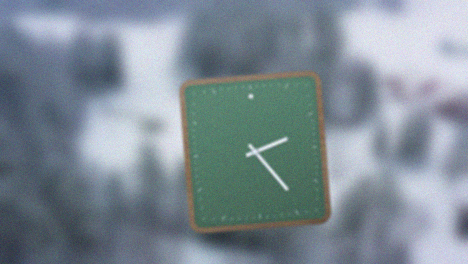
2:24
